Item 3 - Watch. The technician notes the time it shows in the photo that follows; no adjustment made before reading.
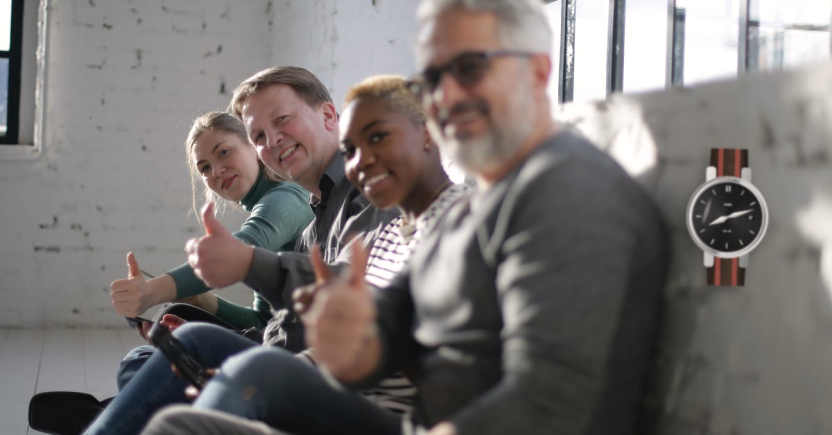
8:12
